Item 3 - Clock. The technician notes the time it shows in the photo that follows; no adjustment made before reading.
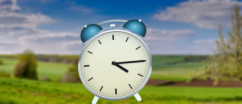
4:15
